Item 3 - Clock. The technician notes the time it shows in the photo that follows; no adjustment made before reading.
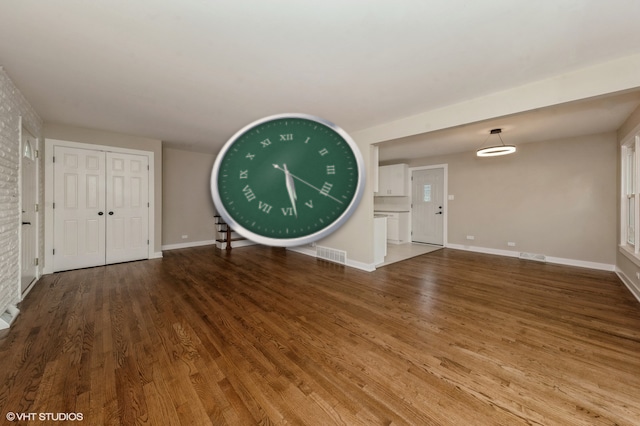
5:28:21
